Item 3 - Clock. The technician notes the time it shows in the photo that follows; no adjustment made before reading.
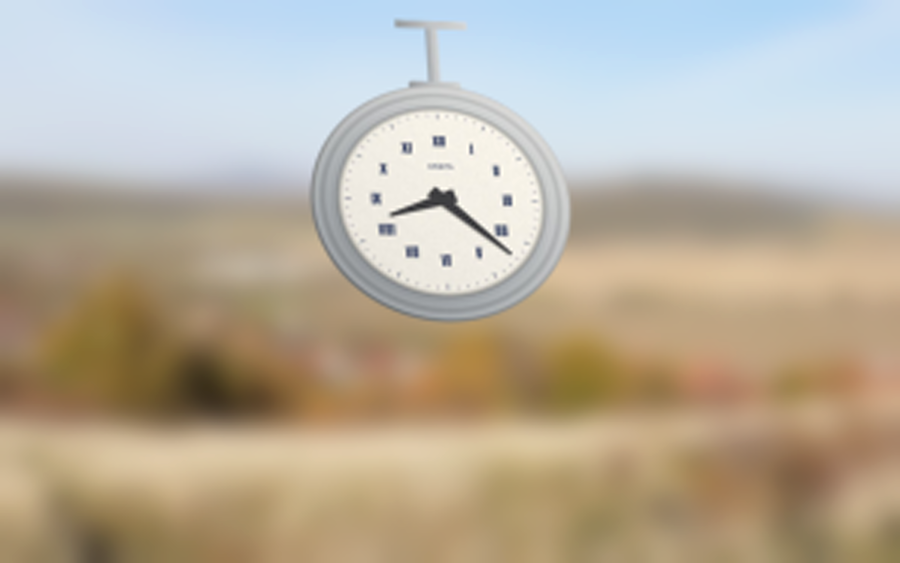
8:22
